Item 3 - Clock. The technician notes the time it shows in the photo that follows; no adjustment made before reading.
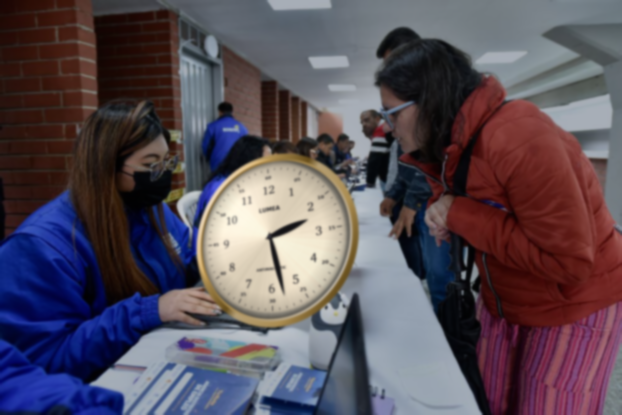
2:28
